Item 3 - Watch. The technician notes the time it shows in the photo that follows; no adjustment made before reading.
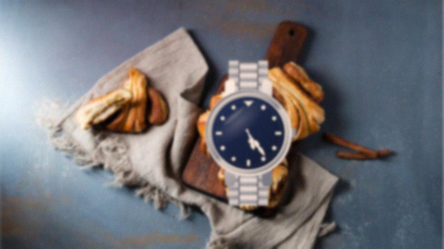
5:24
